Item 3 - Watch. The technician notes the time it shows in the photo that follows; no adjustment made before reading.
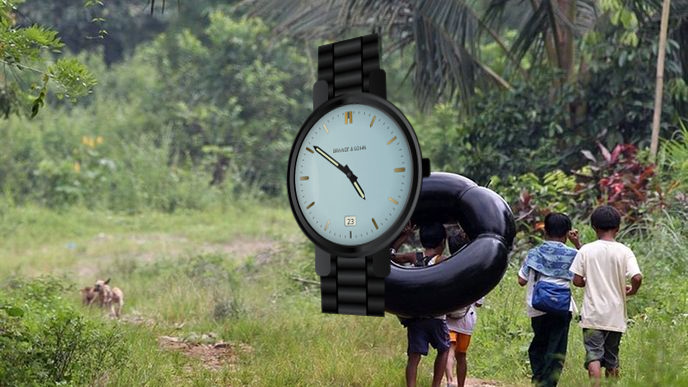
4:51
